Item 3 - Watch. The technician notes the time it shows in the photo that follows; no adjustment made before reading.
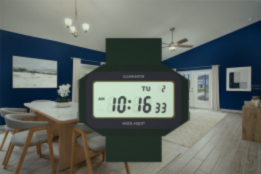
10:16:33
